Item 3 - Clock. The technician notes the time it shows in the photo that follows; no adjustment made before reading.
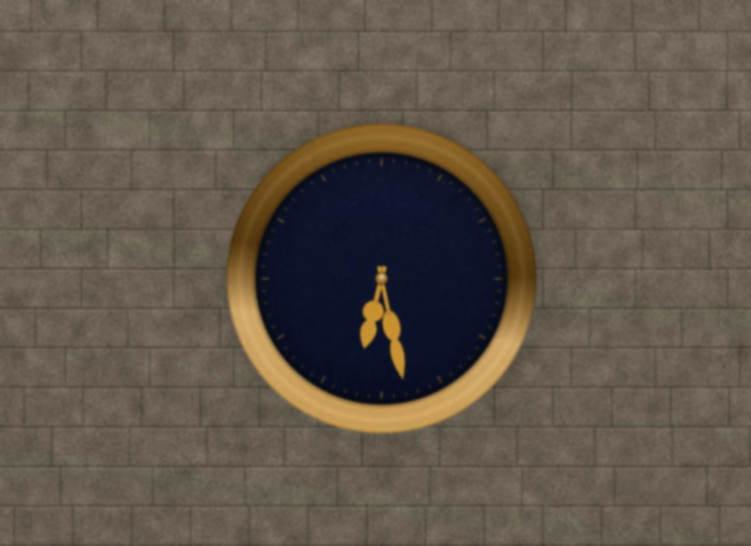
6:28
